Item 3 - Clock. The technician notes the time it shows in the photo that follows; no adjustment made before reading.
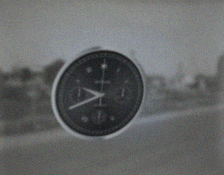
9:41
